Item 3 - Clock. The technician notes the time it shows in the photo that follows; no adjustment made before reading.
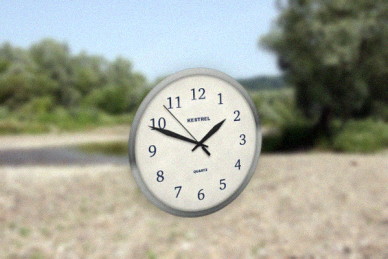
1:48:53
